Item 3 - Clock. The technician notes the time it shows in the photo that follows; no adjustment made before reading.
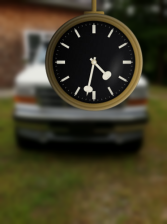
4:32
